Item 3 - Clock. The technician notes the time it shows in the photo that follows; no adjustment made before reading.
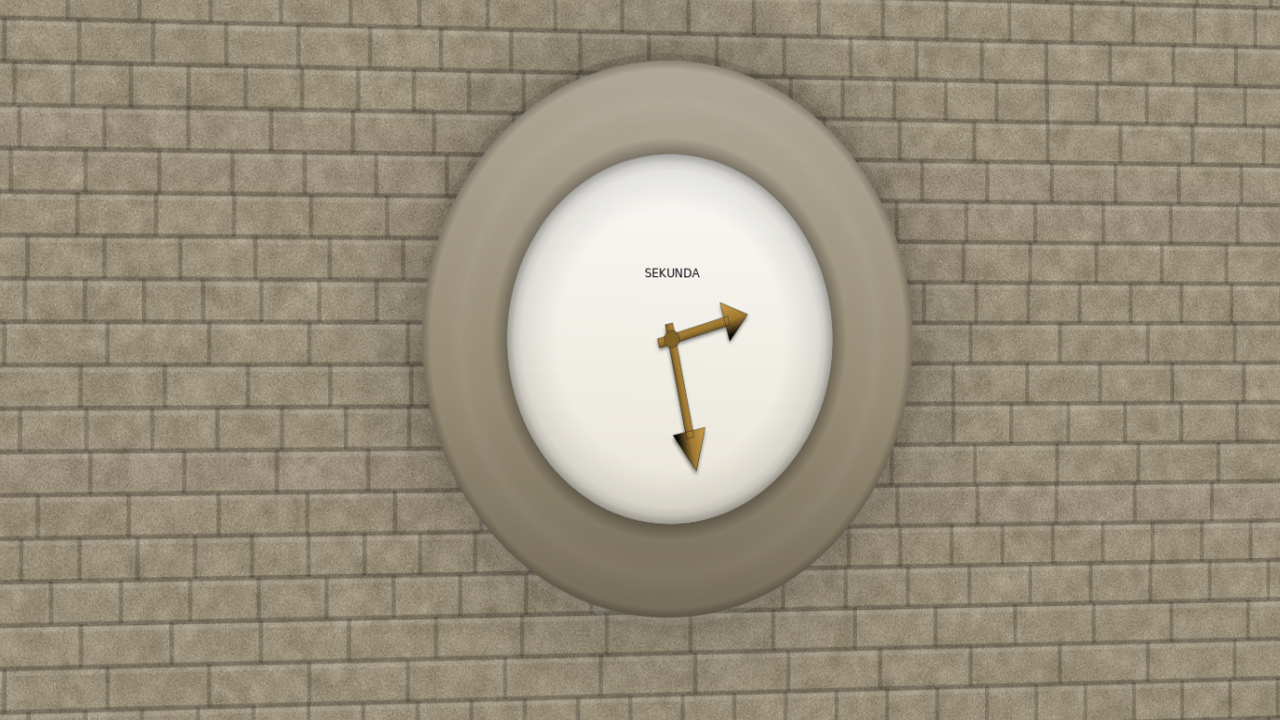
2:28
